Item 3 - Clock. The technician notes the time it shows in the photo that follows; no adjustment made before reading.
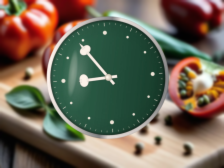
8:54
